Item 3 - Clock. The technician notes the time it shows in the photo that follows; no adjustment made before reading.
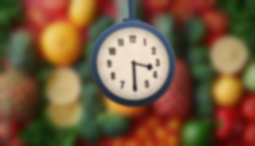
3:30
